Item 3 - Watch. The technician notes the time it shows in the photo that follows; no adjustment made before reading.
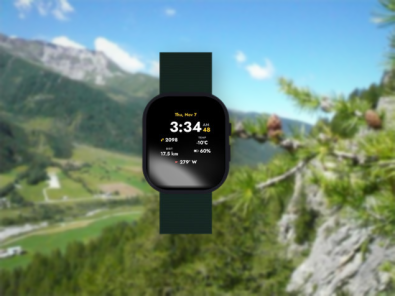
3:34
